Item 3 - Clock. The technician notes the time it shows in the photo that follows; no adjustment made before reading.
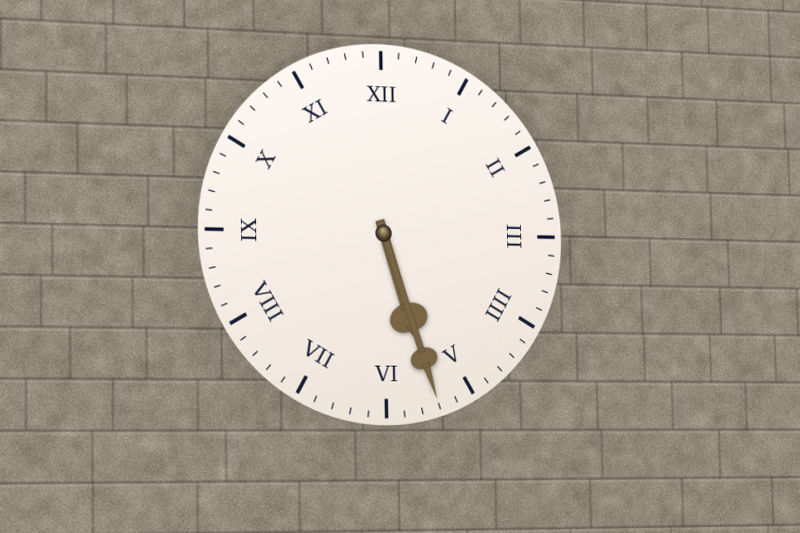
5:27
